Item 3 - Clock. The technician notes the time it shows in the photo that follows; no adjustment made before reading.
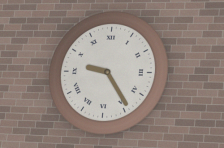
9:24
